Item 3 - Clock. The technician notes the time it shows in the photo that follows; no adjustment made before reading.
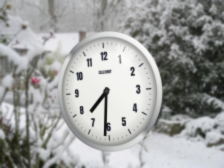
7:31
